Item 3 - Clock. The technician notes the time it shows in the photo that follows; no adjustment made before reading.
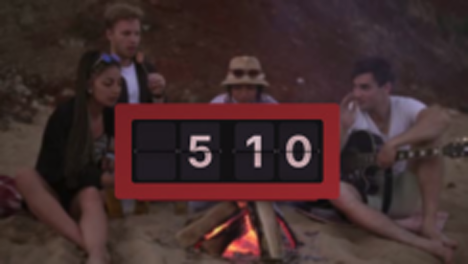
5:10
